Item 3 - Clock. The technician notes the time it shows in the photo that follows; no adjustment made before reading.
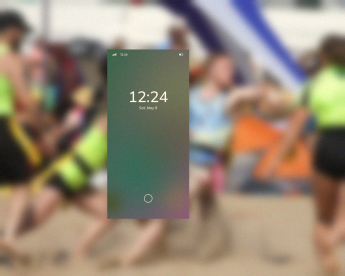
12:24
